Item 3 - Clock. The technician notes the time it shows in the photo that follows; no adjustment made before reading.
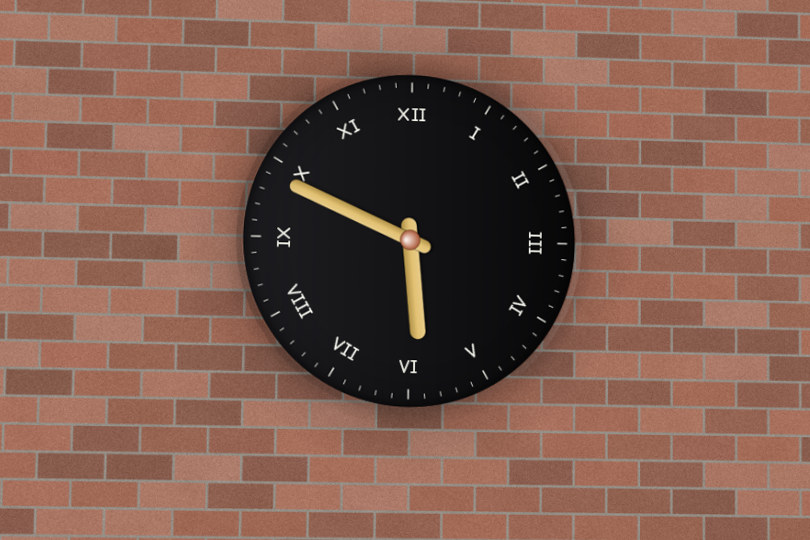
5:49
